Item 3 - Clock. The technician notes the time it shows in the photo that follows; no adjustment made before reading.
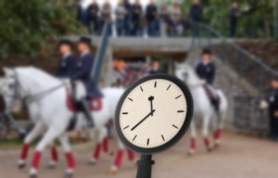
11:38
